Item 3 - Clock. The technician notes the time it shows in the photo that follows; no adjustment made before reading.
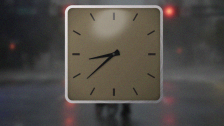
8:38
